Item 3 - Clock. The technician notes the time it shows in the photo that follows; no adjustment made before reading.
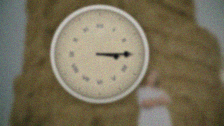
3:15
